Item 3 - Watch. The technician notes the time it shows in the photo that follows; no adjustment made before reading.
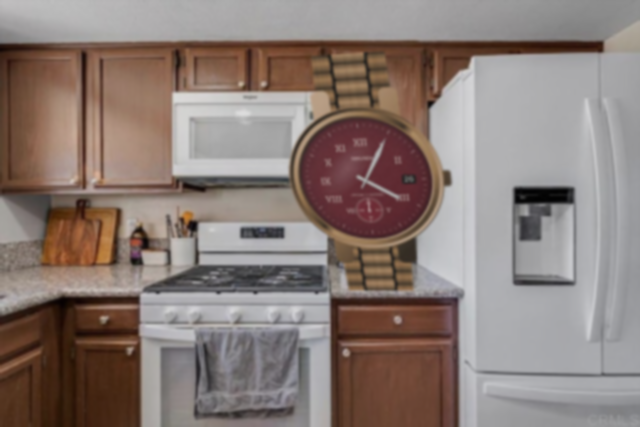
4:05
